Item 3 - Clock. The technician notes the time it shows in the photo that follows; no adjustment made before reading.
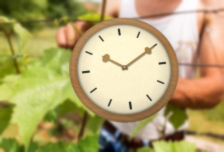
10:10
